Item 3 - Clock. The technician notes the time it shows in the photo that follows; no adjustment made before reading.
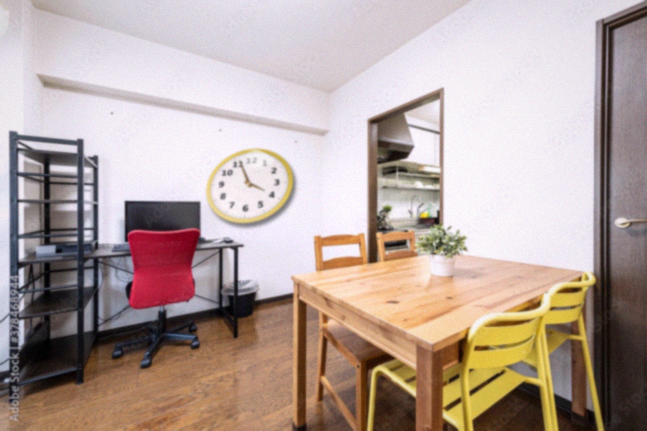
3:56
